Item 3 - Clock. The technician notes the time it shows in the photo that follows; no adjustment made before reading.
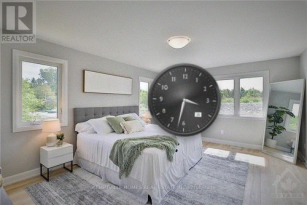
3:32
